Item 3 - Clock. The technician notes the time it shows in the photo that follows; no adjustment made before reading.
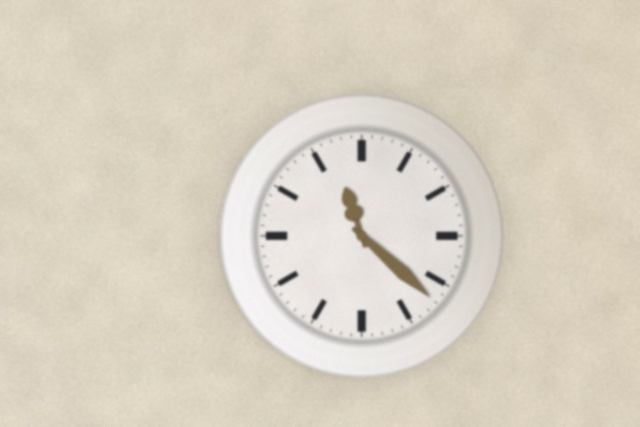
11:22
